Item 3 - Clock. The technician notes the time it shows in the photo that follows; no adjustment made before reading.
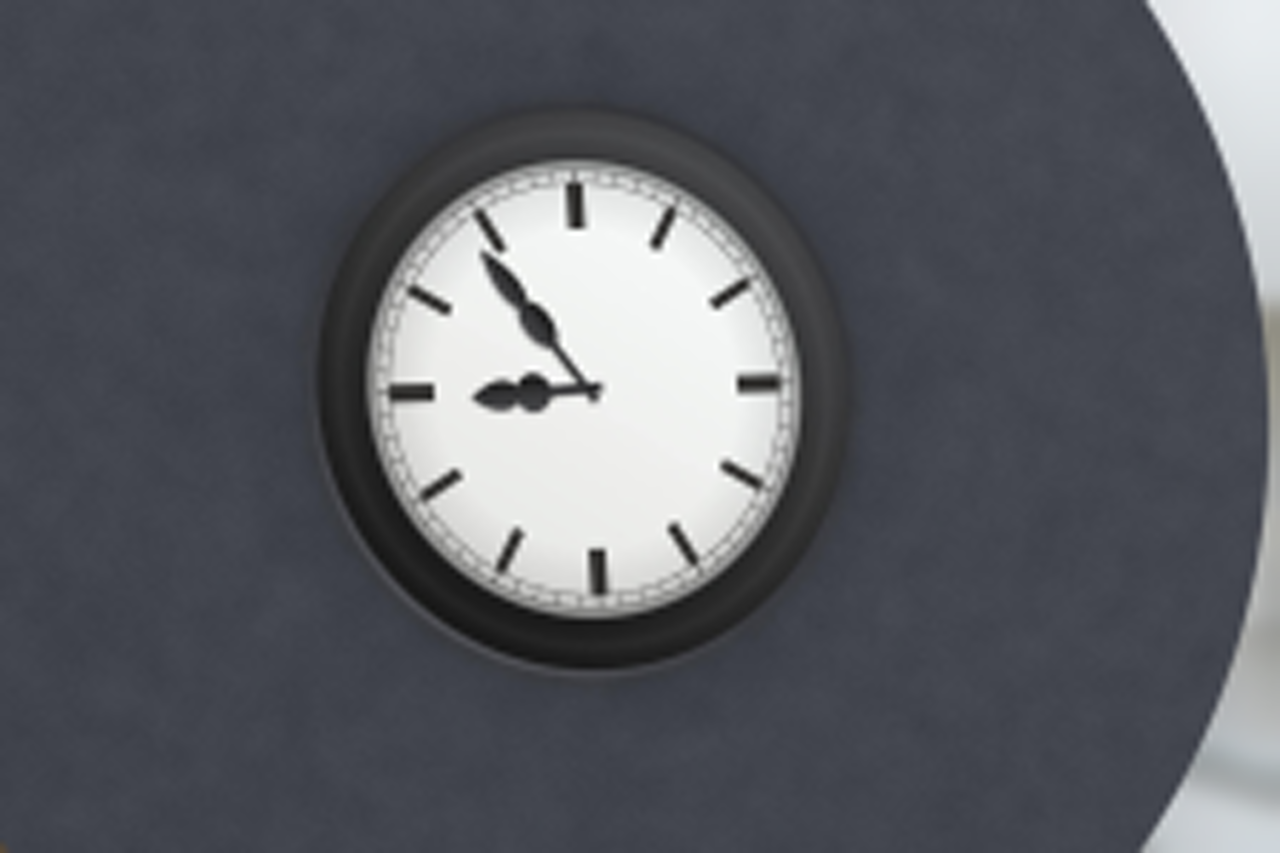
8:54
